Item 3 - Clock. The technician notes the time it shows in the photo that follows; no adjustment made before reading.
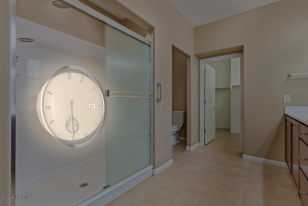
6:30
